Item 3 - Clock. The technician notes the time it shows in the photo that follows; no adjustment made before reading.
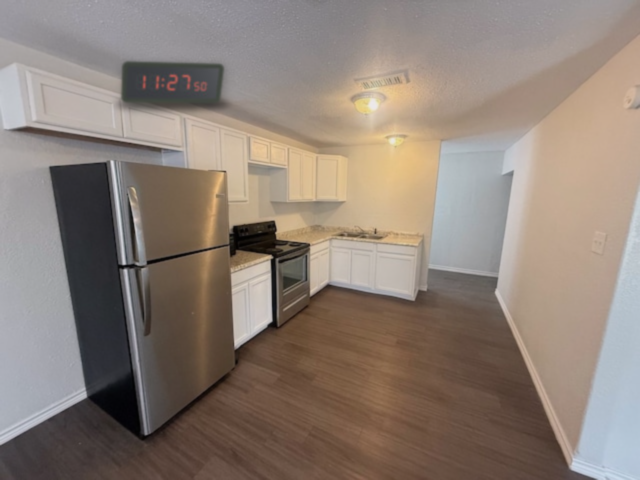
11:27
